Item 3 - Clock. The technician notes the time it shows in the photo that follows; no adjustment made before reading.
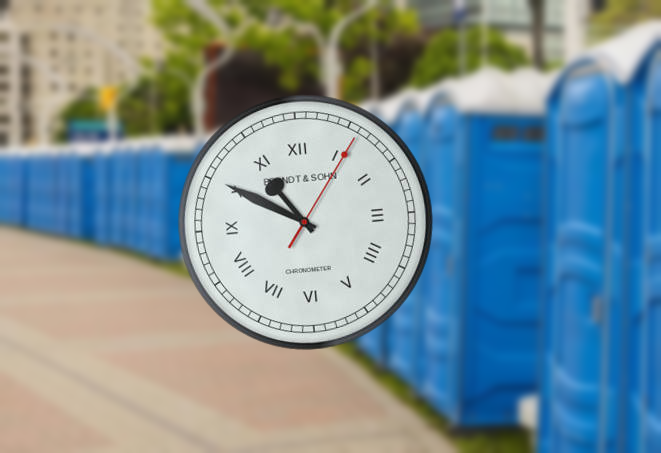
10:50:06
